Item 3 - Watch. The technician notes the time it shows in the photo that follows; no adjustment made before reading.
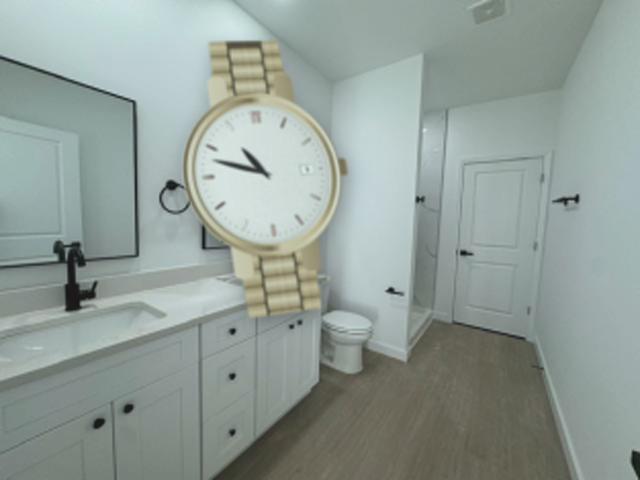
10:48
